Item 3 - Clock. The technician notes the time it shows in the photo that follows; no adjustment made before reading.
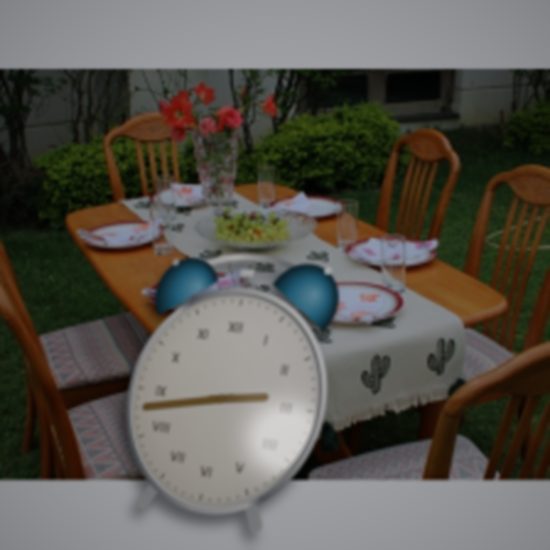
2:43
